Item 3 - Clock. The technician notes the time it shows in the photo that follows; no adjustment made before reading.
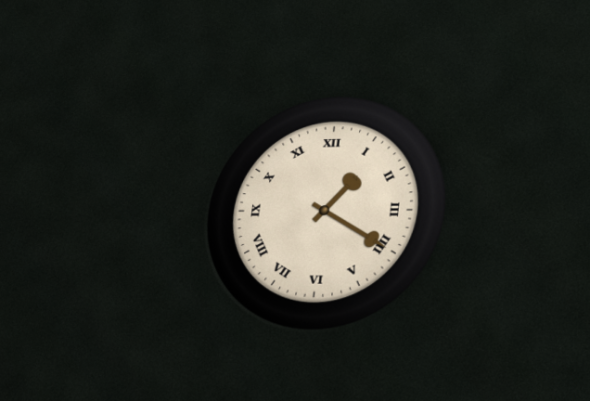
1:20
